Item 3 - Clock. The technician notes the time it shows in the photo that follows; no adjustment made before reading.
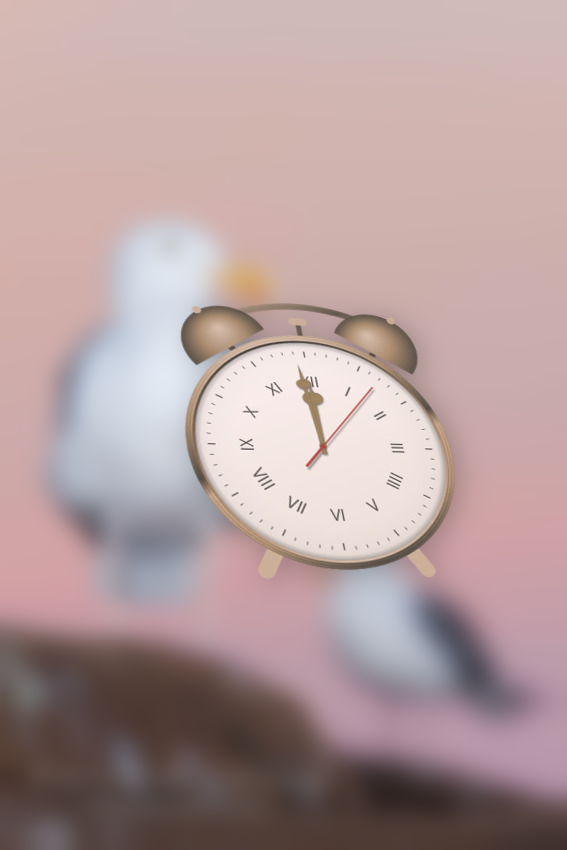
11:59:07
